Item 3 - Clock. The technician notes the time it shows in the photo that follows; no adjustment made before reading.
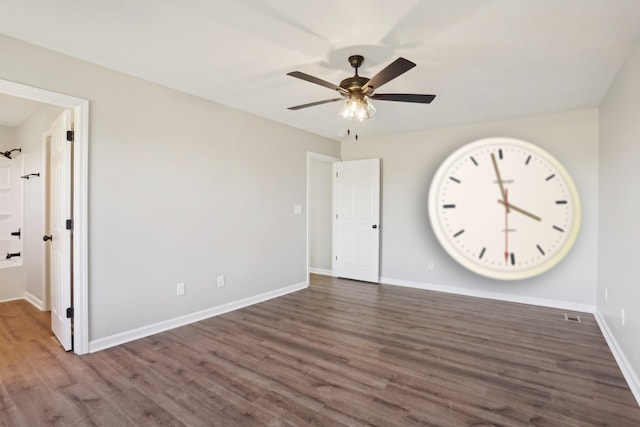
3:58:31
